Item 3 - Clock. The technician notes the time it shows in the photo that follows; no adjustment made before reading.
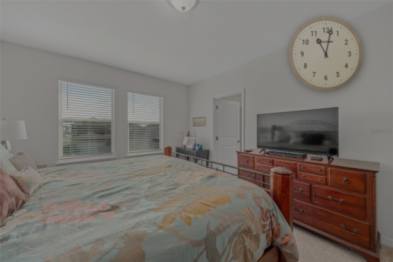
11:02
